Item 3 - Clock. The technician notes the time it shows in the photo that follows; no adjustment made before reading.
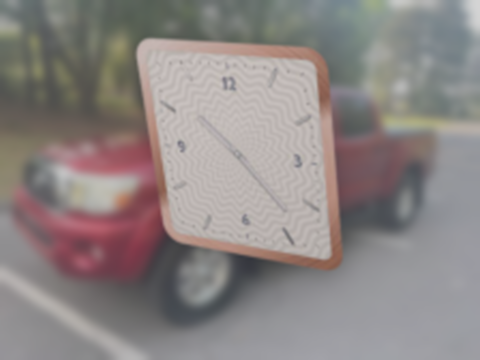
10:23
